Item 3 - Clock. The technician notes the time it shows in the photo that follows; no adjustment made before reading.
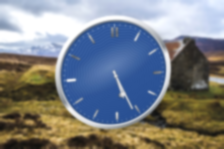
5:26
